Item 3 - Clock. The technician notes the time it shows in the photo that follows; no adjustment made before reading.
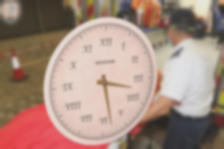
3:28
